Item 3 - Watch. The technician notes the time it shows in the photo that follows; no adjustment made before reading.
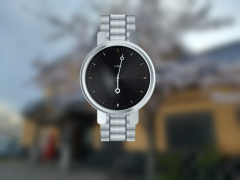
6:02
